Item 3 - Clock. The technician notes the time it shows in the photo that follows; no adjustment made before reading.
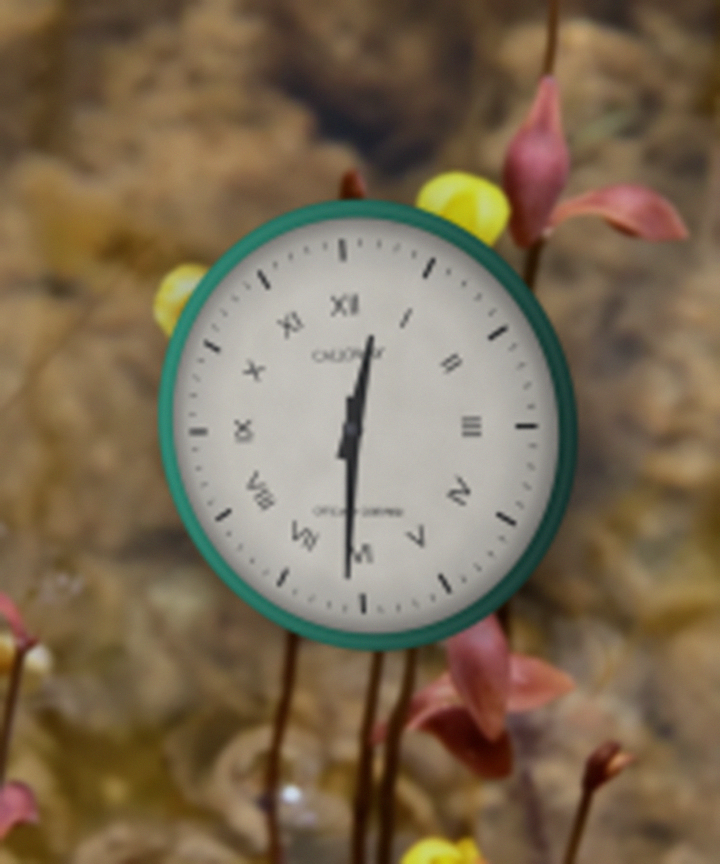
12:31
